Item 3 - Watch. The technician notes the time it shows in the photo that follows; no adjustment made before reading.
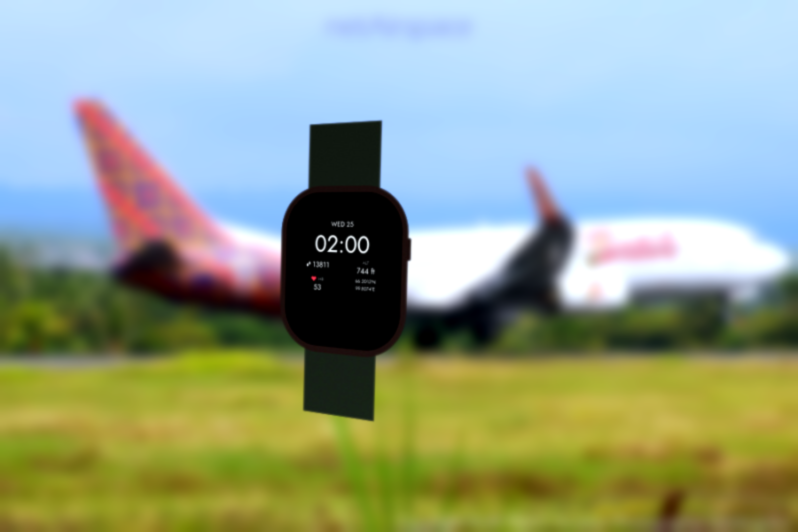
2:00
